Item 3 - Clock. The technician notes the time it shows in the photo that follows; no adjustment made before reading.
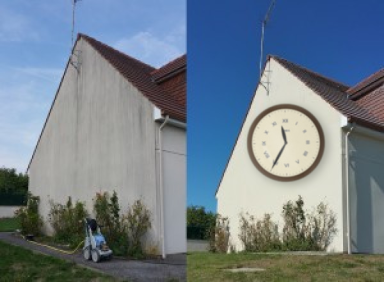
11:35
